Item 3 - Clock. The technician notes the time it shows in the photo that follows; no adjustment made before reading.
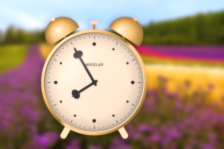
7:55
